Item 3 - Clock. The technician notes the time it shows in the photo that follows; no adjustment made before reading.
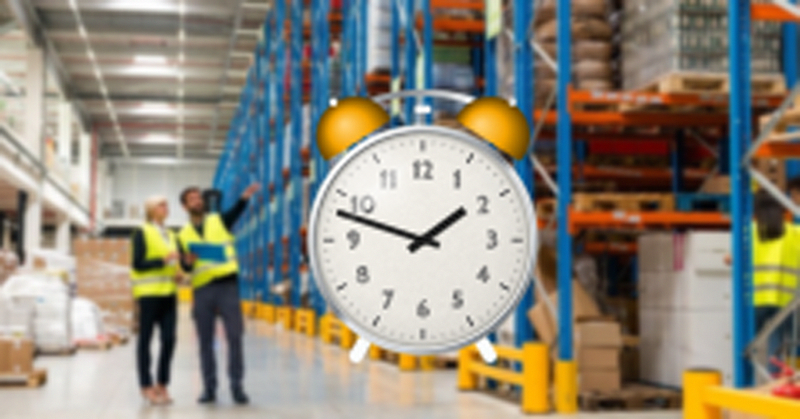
1:48
